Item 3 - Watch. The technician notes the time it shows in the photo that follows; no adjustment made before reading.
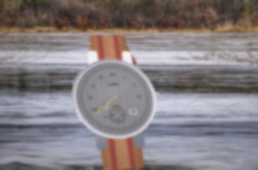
7:39
